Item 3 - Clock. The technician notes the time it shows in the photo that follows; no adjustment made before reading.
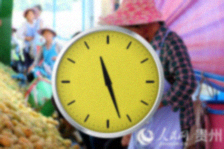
11:27
